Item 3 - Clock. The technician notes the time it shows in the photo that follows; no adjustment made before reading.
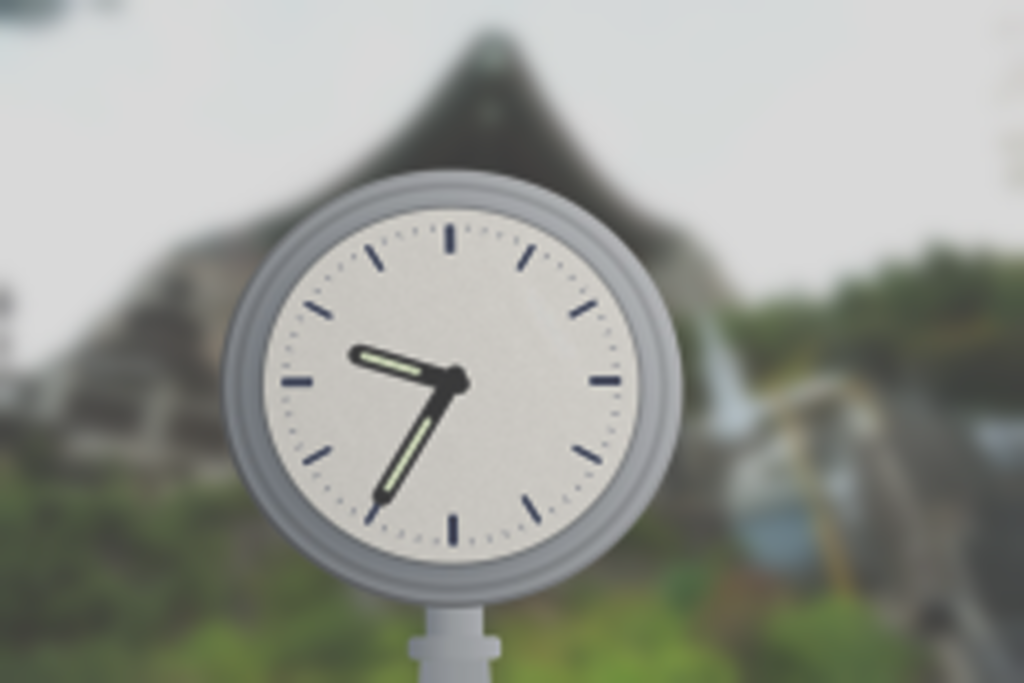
9:35
